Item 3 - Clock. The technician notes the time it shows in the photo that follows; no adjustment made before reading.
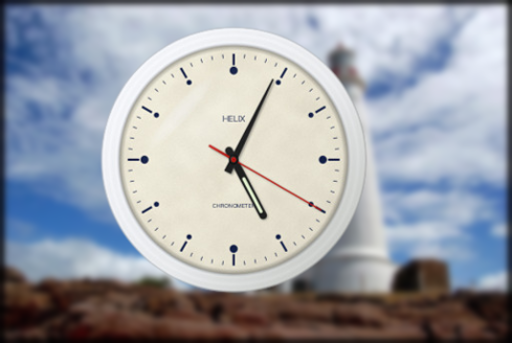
5:04:20
